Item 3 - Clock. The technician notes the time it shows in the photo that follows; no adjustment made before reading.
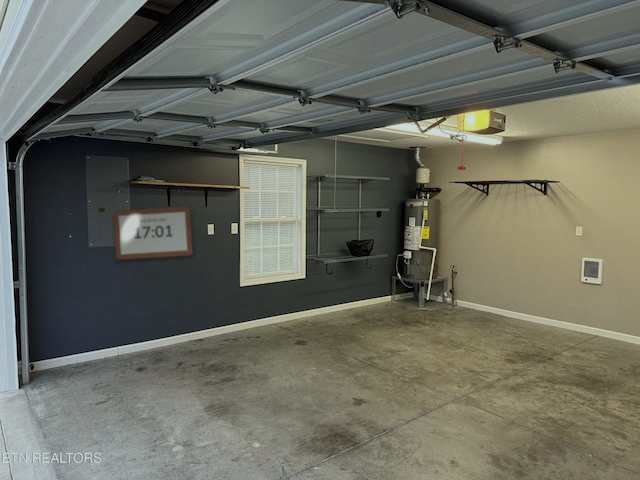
17:01
